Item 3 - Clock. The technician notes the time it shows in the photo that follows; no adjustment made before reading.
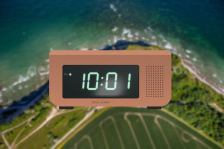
10:01
